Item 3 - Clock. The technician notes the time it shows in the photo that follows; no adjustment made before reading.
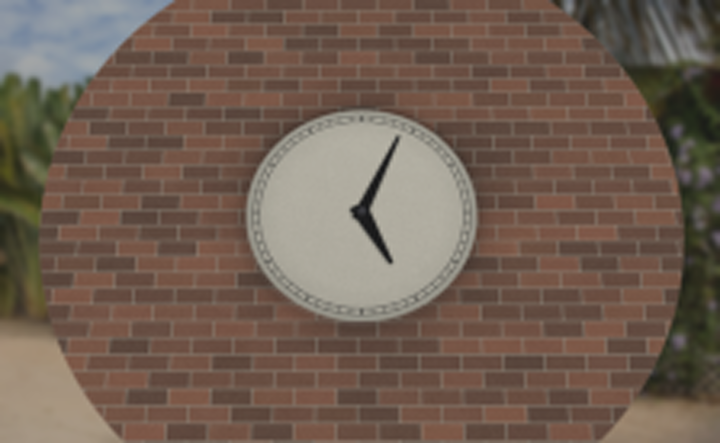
5:04
